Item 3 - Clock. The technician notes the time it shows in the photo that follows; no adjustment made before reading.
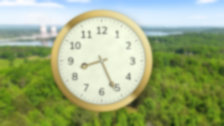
8:26
